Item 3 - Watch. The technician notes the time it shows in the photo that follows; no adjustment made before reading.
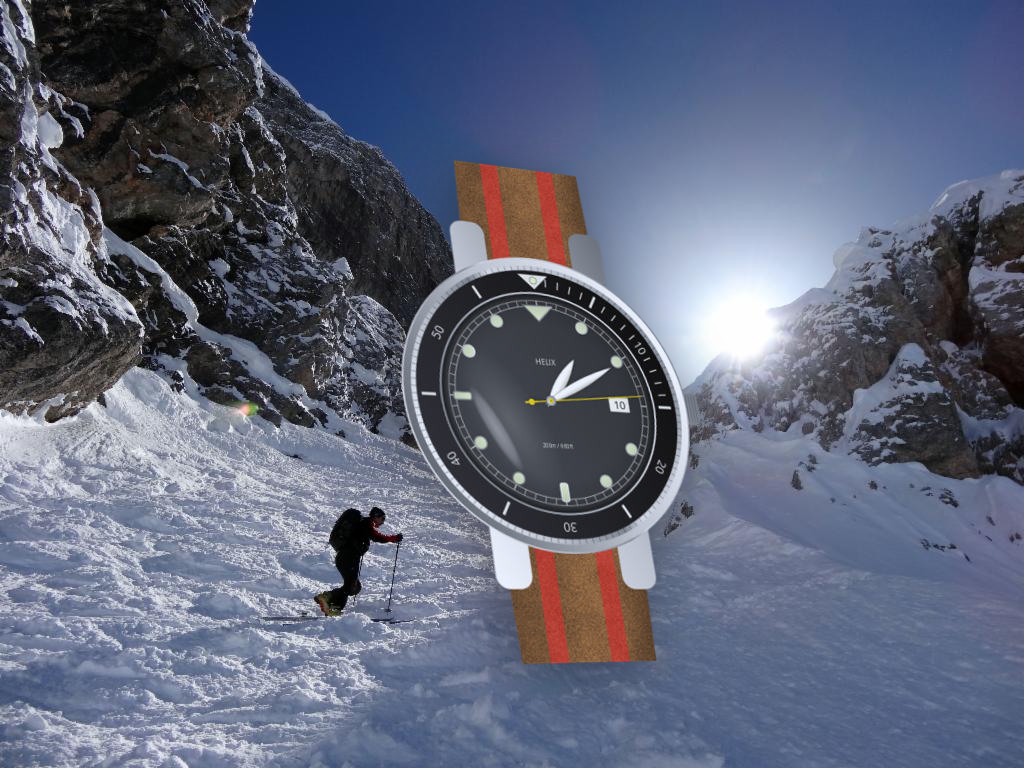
1:10:14
